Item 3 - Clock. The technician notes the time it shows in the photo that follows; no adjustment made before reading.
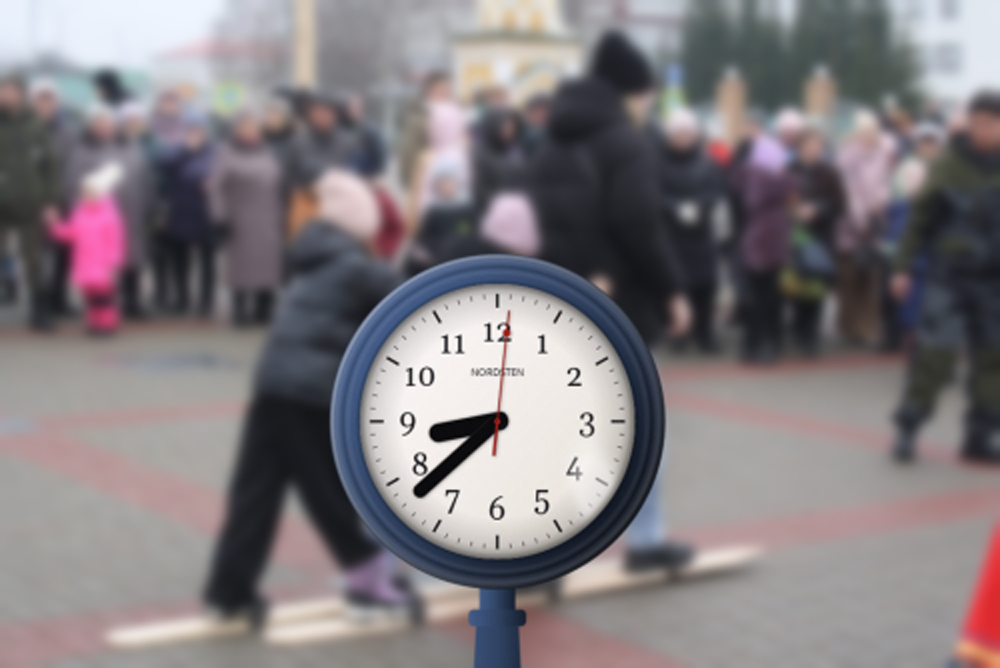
8:38:01
